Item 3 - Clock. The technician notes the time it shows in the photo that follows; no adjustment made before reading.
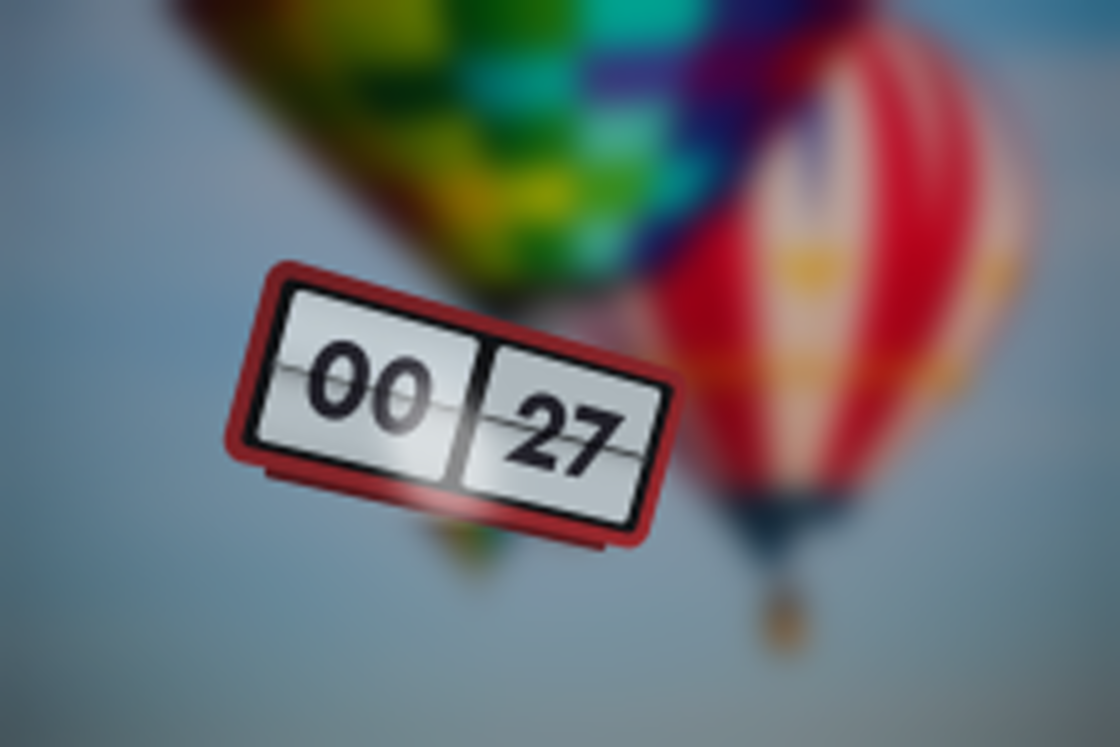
0:27
